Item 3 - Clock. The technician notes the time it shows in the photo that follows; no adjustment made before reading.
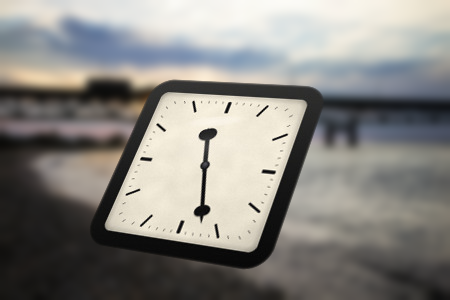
11:27
